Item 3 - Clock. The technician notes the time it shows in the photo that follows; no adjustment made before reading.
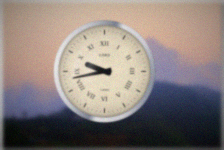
9:43
